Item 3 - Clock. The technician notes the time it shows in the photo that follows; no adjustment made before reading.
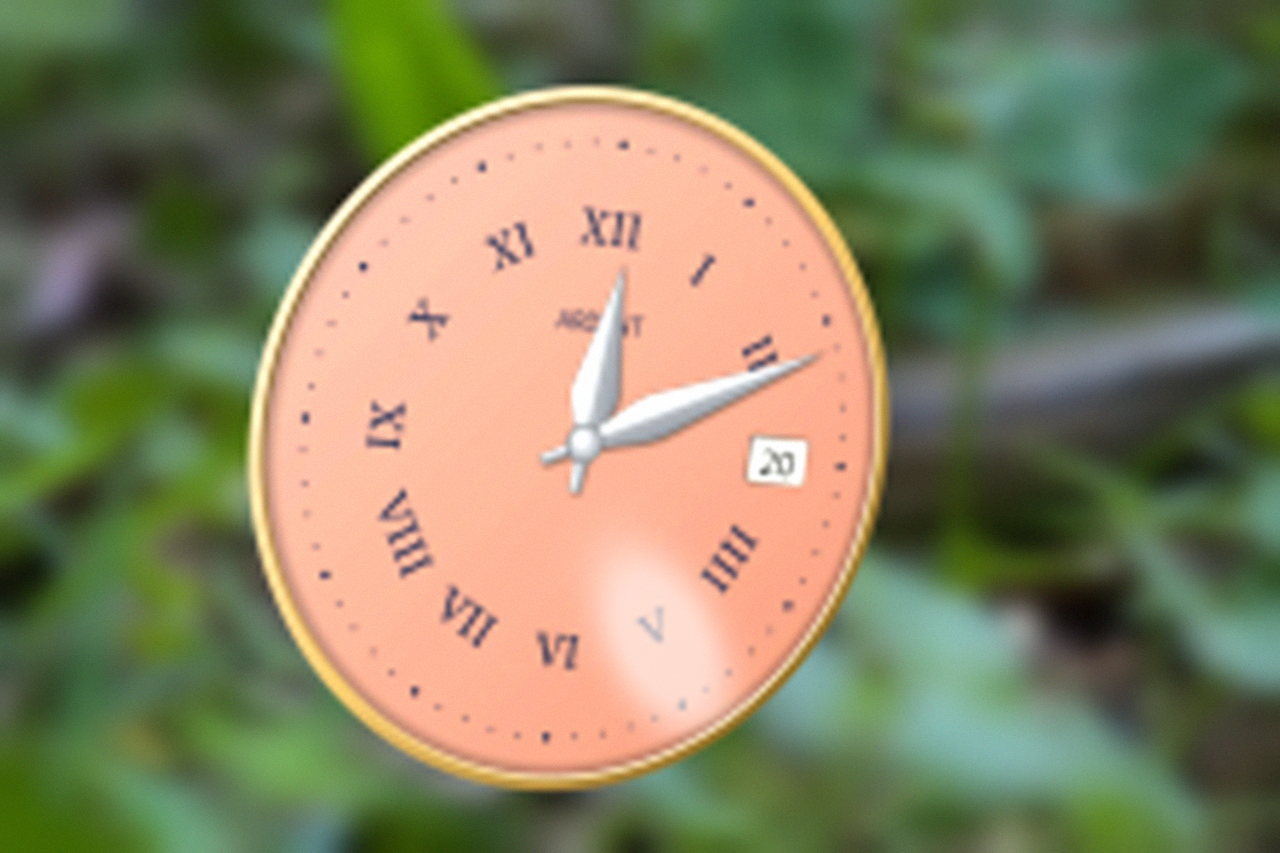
12:11
